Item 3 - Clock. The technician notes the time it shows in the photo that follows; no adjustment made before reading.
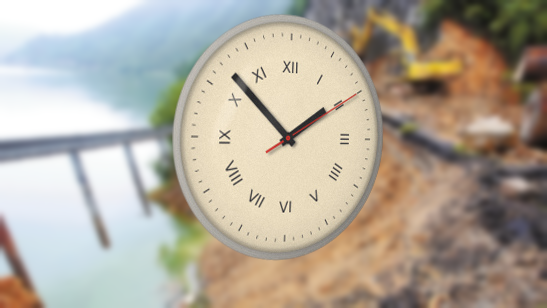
1:52:10
